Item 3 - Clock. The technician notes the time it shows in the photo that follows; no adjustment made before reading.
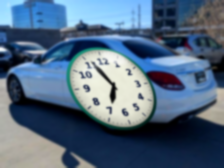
6:56
